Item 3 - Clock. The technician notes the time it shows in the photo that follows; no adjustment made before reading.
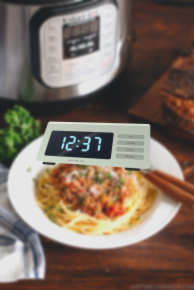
12:37
